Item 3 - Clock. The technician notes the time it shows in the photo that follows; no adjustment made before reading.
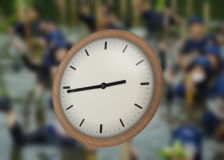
2:44
